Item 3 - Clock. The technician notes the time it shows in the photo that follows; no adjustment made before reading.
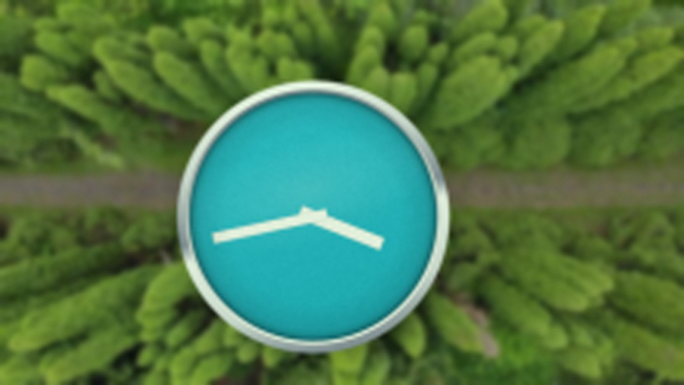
3:43
